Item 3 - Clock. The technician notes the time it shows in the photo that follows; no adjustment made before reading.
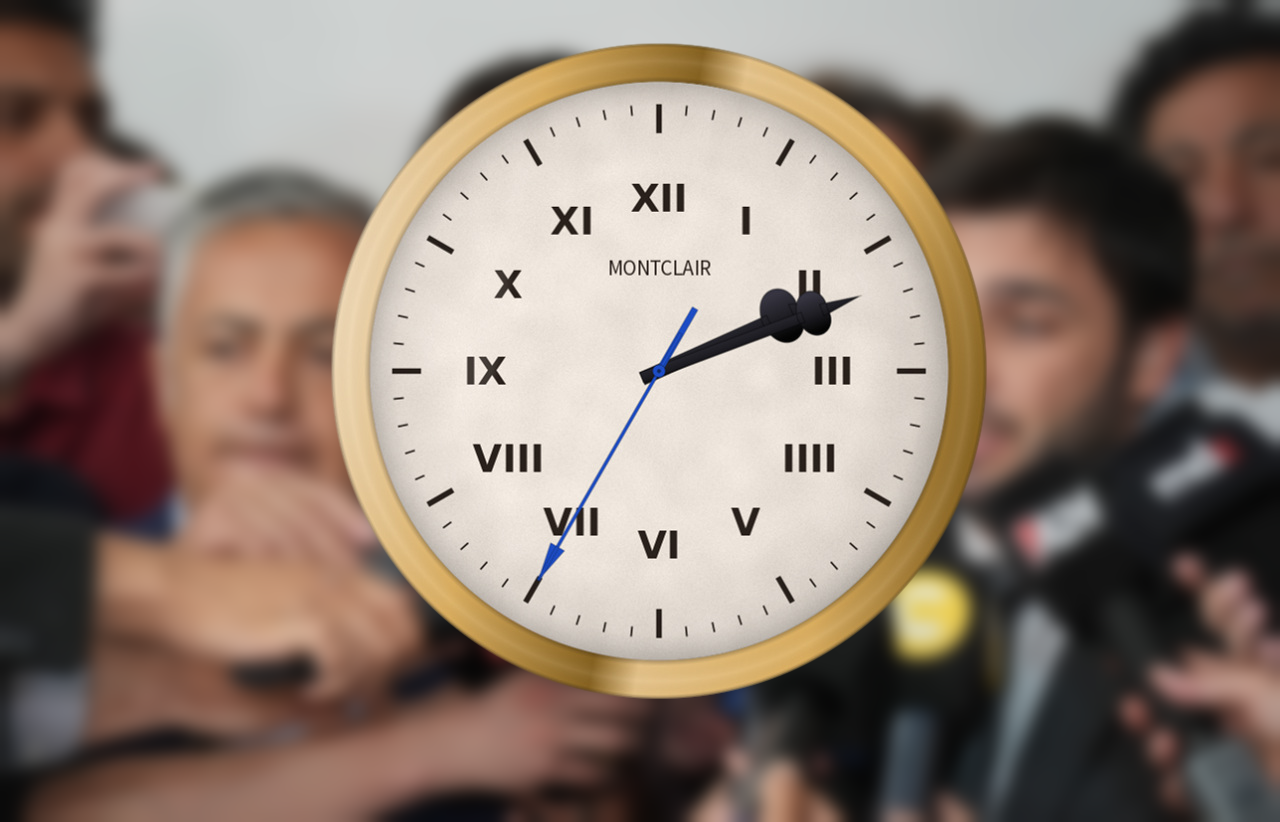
2:11:35
